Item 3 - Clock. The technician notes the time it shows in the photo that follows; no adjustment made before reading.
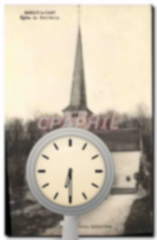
6:30
